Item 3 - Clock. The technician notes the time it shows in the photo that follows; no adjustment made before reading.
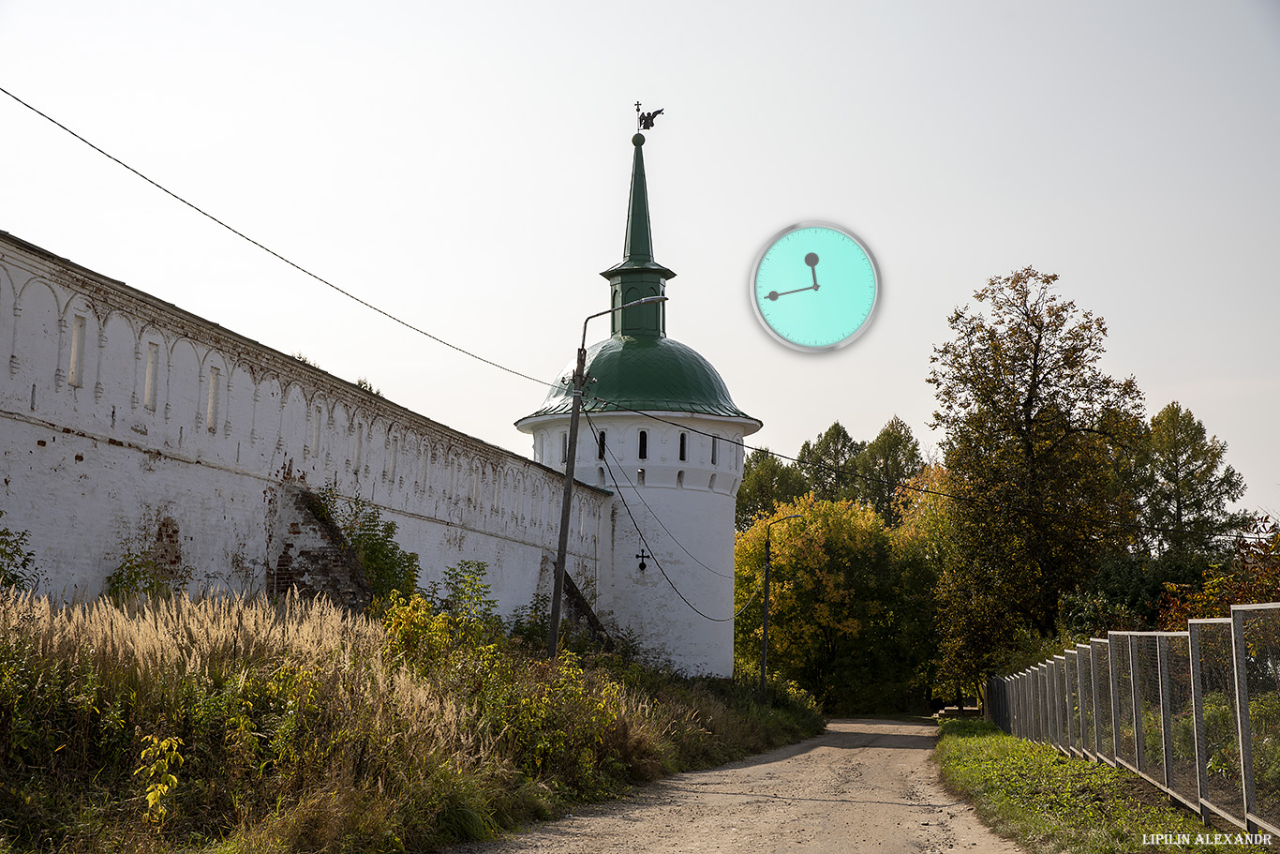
11:43
